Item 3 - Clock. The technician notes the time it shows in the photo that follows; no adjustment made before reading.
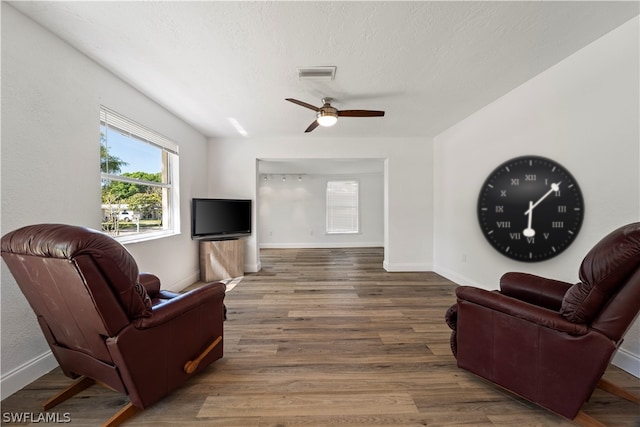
6:08
